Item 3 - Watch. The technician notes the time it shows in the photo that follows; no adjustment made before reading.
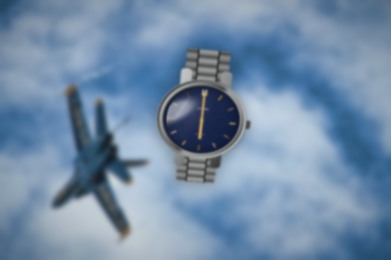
6:00
